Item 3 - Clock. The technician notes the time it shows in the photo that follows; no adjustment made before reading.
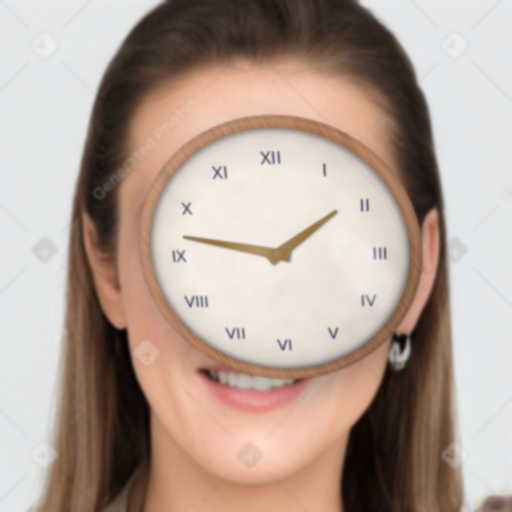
1:47
